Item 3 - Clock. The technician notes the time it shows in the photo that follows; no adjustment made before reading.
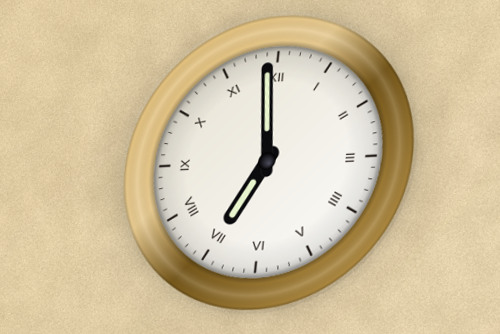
6:59
